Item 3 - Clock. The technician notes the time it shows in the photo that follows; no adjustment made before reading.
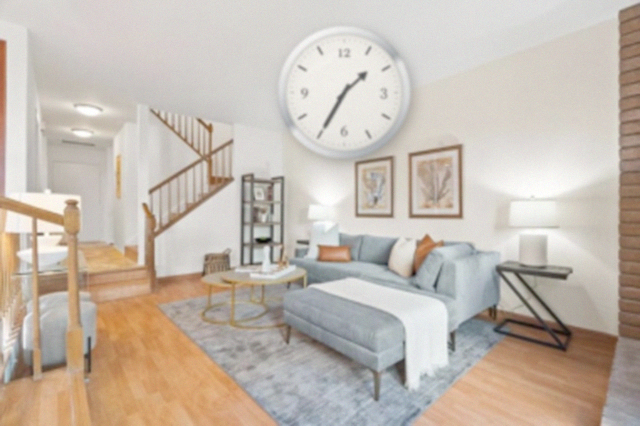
1:35
